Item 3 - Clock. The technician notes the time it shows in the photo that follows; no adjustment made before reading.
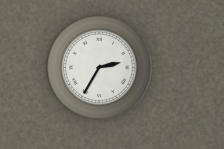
2:35
